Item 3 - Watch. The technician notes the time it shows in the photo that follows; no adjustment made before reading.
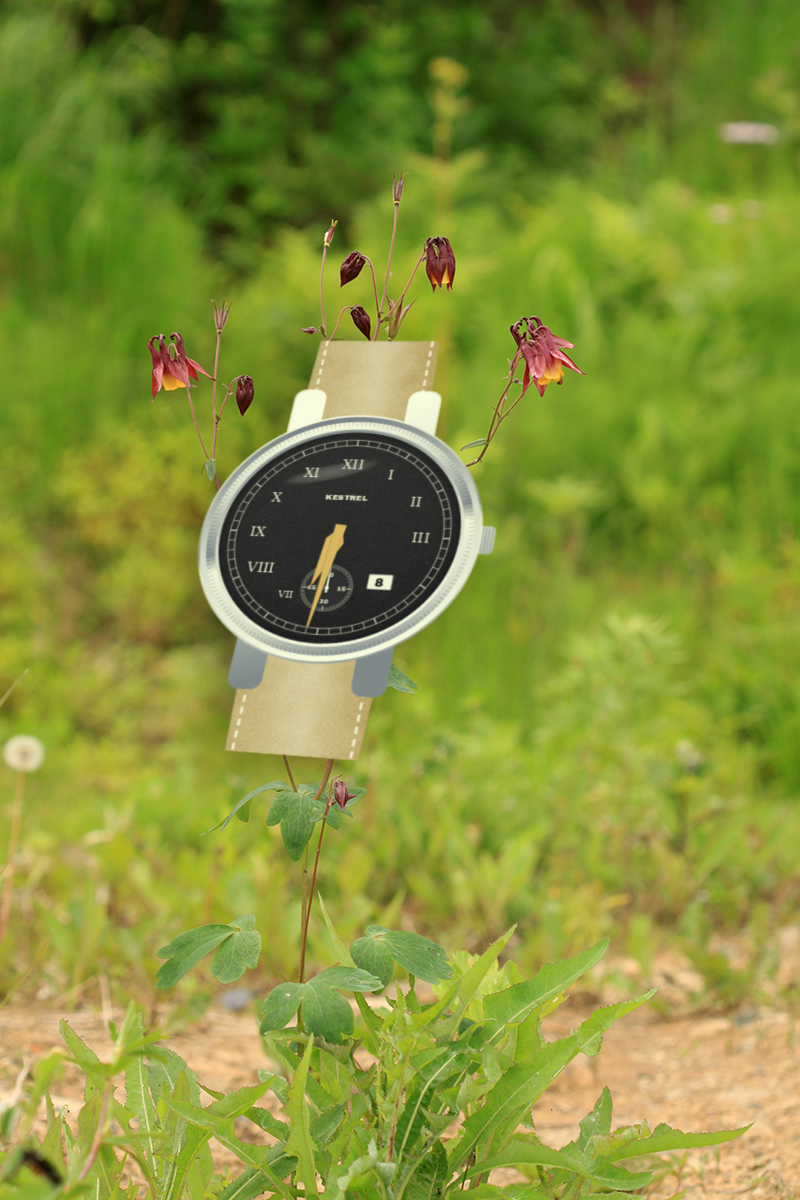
6:31
